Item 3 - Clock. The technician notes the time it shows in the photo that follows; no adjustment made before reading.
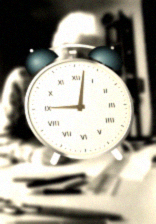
9:02
